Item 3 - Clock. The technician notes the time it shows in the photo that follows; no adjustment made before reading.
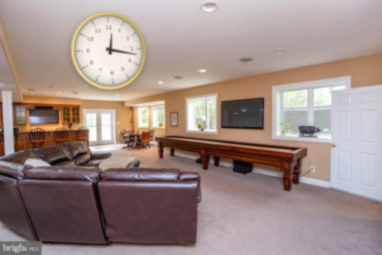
12:17
